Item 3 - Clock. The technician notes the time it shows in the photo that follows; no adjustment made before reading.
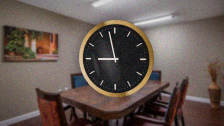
8:58
